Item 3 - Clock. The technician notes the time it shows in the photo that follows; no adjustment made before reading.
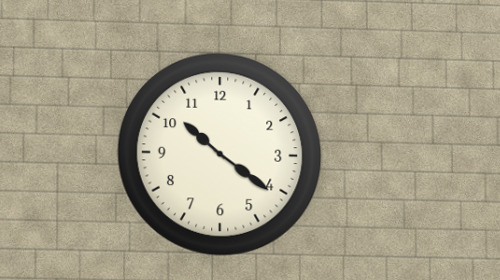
10:21
